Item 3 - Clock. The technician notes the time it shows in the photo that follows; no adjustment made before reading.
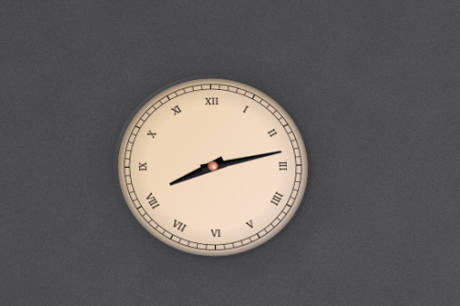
8:13
